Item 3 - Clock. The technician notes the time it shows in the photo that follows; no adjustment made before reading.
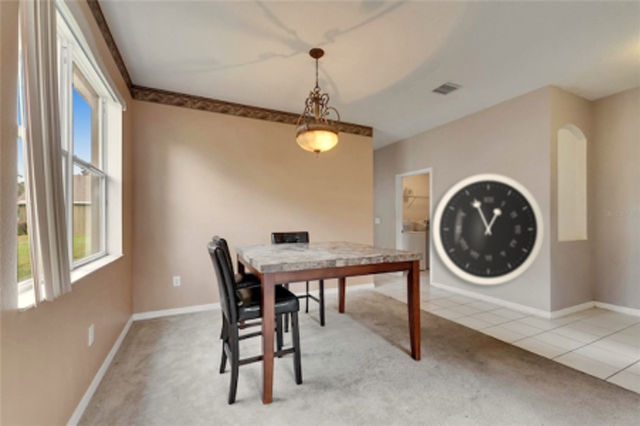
12:56
